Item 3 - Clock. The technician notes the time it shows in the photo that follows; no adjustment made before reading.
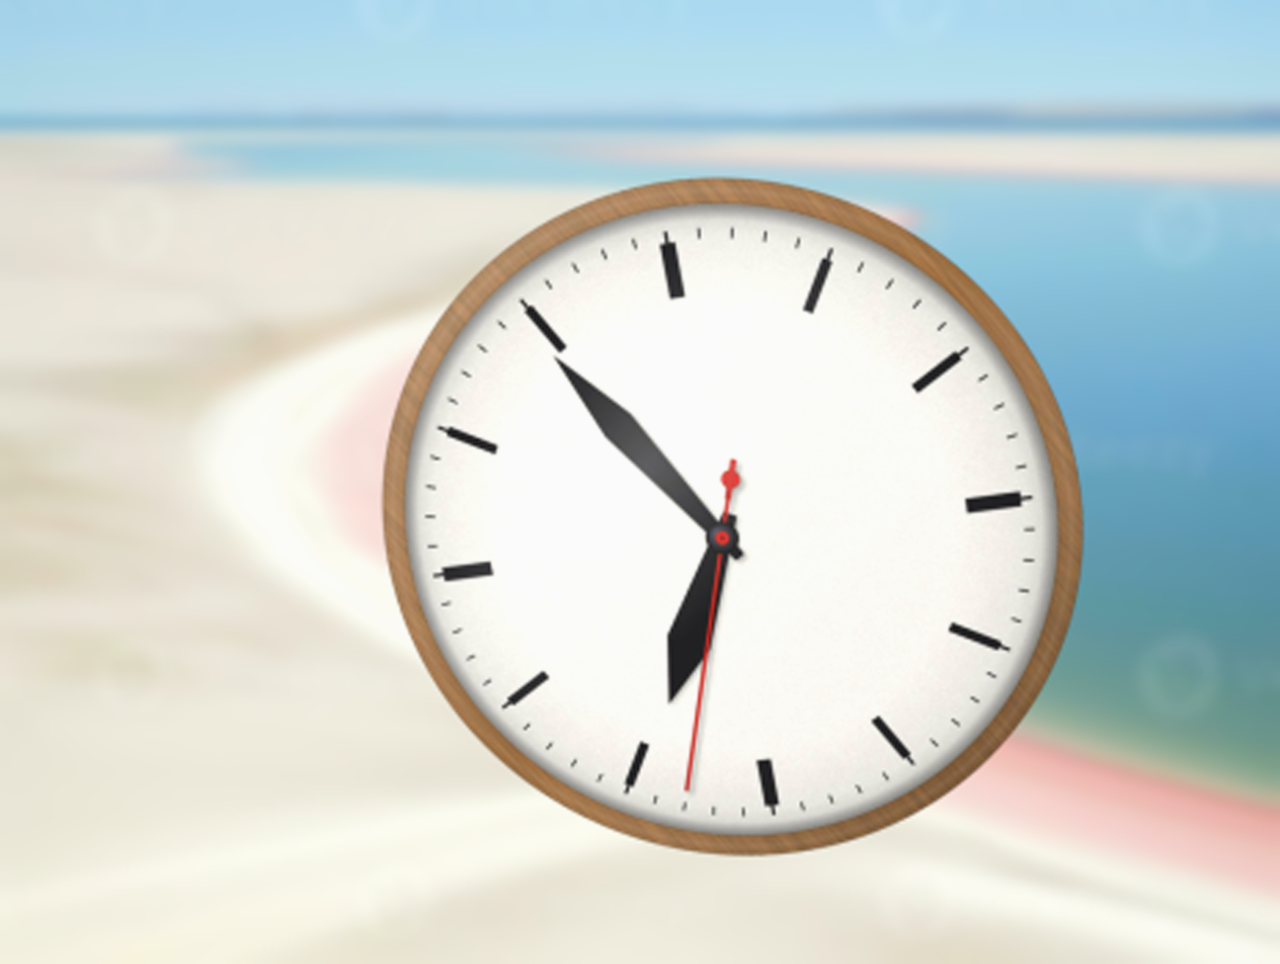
6:54:33
